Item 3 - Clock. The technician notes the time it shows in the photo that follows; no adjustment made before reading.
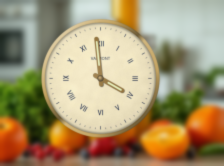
3:59
